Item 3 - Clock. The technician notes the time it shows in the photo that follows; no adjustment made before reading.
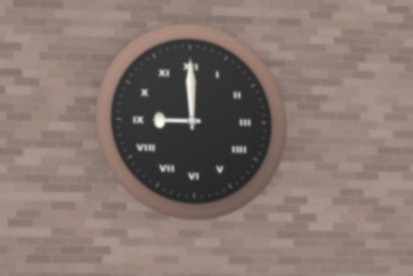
9:00
